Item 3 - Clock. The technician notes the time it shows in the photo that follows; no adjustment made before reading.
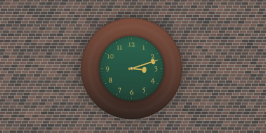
3:12
